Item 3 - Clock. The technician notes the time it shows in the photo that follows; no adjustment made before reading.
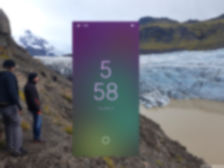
5:58
